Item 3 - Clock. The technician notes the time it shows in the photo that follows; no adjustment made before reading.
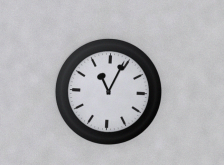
11:04
